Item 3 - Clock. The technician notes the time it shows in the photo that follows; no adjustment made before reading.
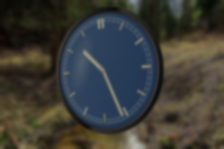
10:26
